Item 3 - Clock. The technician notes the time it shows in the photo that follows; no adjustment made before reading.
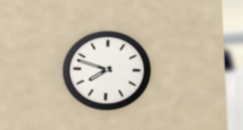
7:48
